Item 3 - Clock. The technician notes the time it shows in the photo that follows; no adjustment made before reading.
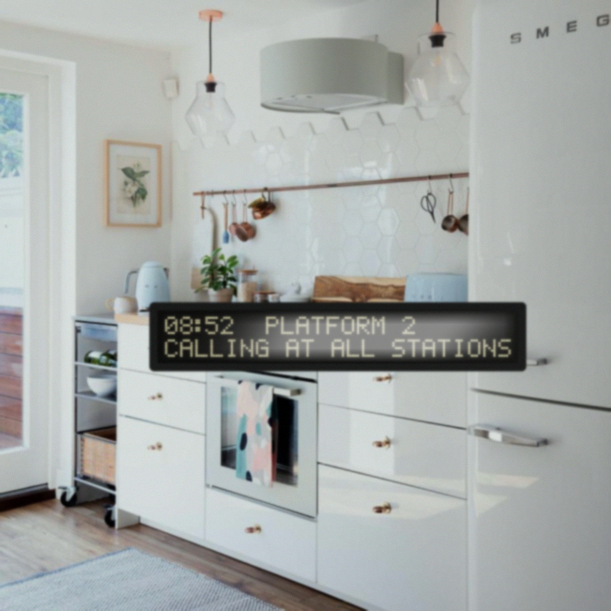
8:52
